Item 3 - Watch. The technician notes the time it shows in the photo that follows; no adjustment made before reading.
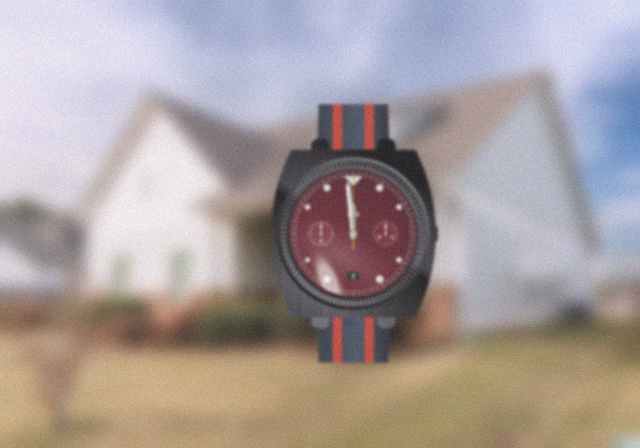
11:59
